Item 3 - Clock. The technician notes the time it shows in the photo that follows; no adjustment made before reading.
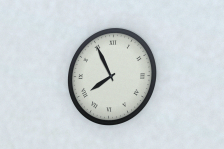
7:55
